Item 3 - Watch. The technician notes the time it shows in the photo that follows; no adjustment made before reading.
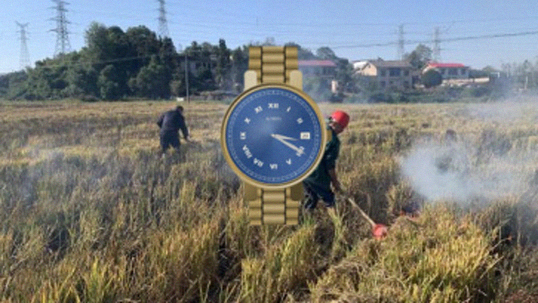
3:20
